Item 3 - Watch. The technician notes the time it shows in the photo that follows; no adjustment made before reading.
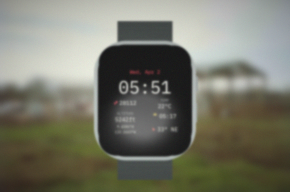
5:51
